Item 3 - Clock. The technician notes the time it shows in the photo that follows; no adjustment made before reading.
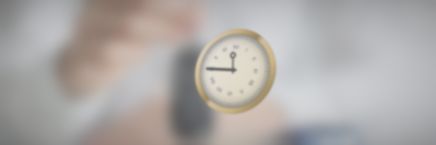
11:45
